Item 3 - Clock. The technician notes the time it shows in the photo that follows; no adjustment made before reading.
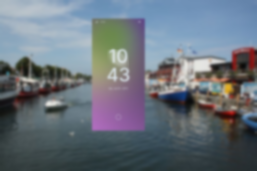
10:43
